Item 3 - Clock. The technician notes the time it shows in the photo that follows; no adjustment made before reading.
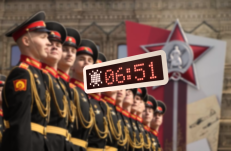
6:51
